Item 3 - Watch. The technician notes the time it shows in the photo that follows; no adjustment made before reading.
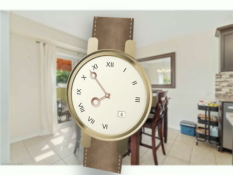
7:53
